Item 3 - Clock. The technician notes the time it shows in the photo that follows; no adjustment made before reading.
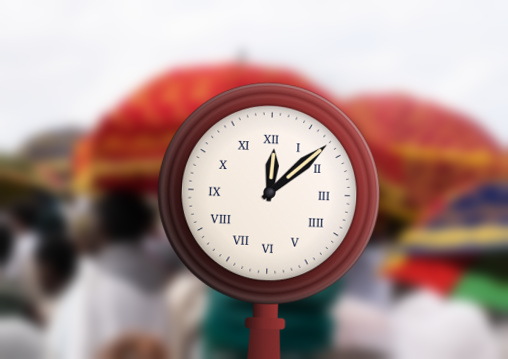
12:08
